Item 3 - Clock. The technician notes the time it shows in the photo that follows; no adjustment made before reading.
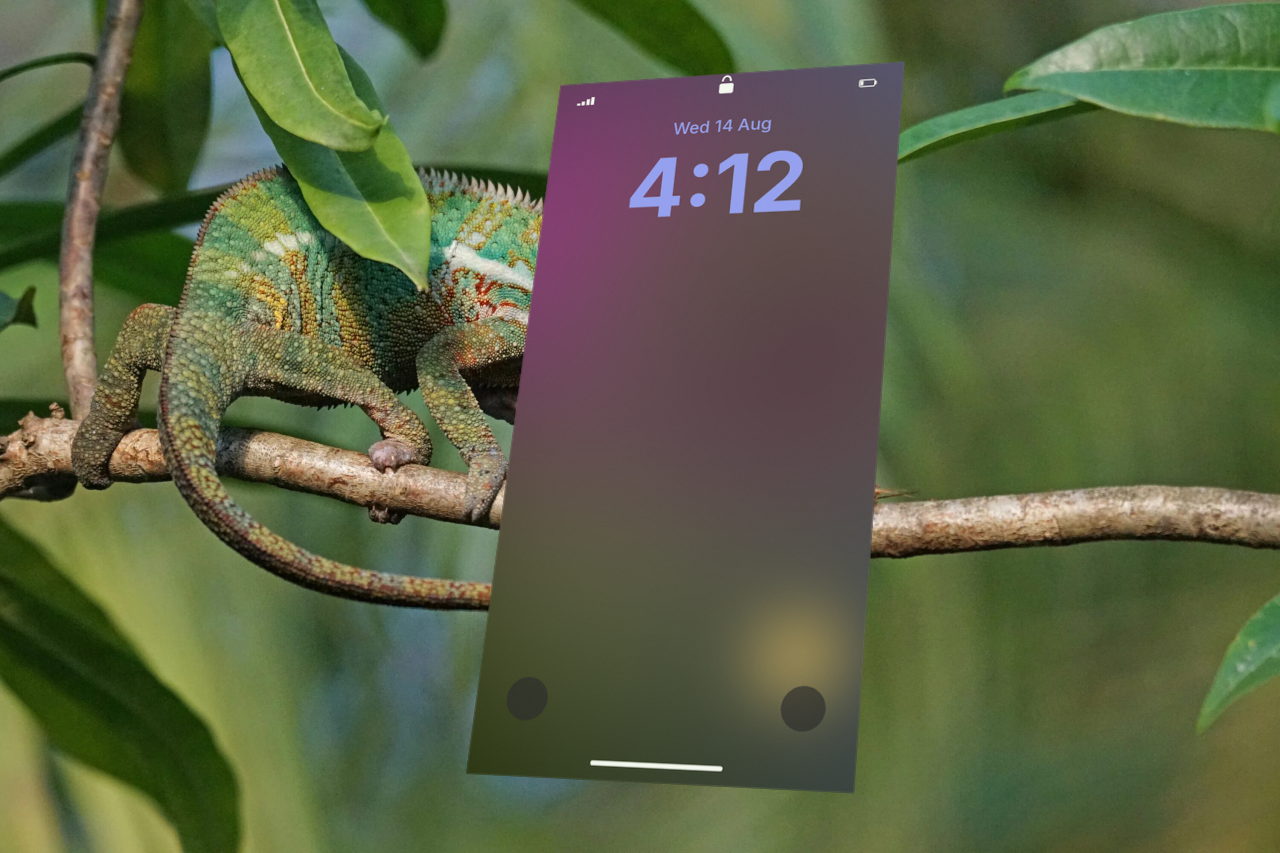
4:12
